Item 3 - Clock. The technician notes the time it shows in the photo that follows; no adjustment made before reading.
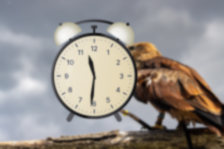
11:31
